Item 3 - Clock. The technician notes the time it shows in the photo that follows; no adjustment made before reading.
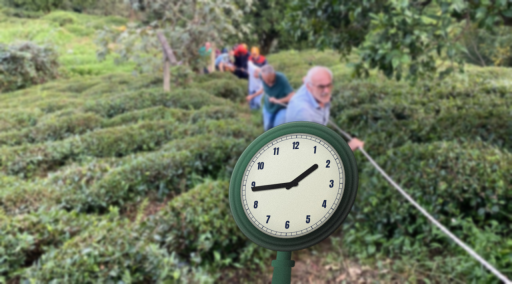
1:44
